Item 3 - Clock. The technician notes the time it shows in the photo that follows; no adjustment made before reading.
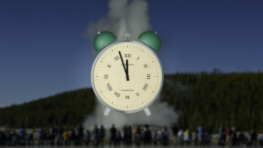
11:57
